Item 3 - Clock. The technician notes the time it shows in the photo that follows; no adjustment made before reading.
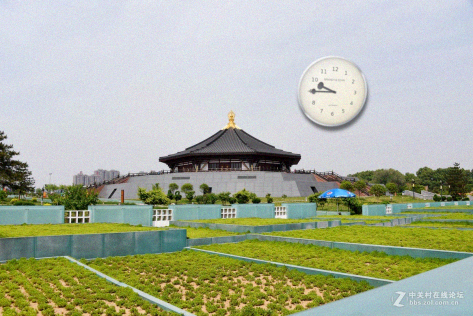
9:45
